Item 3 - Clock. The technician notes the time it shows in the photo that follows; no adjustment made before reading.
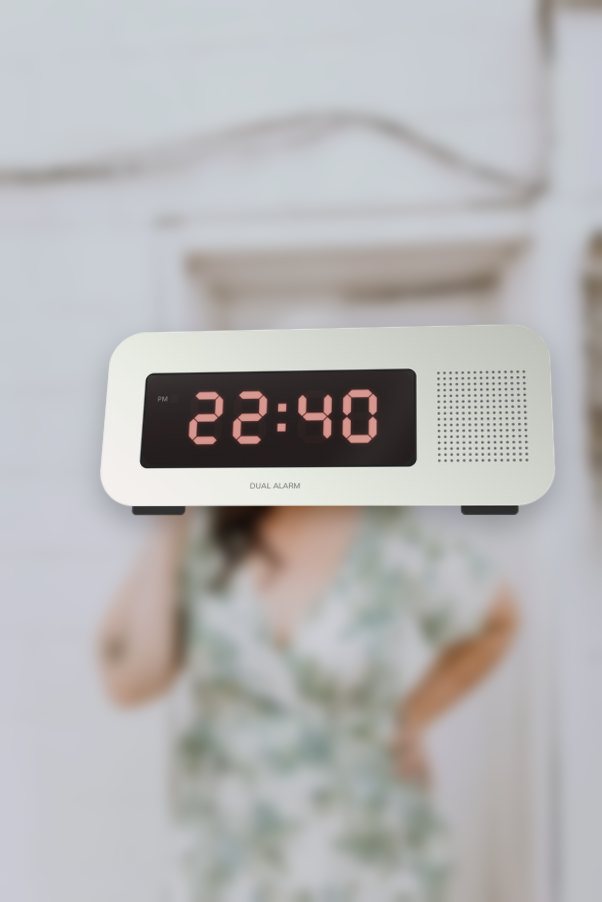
22:40
